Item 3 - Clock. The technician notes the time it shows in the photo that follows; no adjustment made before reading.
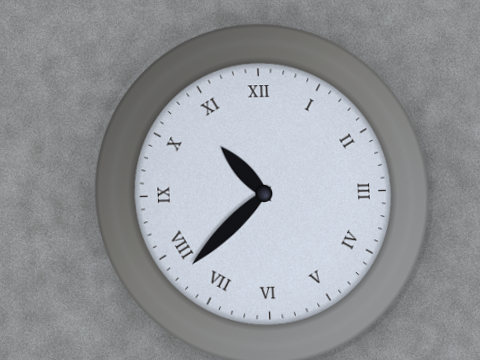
10:38
